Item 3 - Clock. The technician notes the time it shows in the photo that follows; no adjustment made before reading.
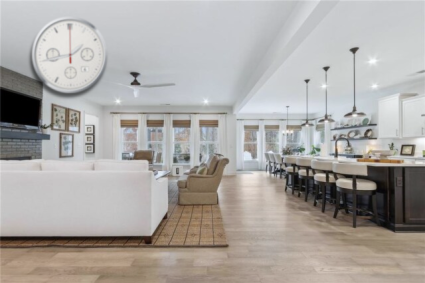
1:43
